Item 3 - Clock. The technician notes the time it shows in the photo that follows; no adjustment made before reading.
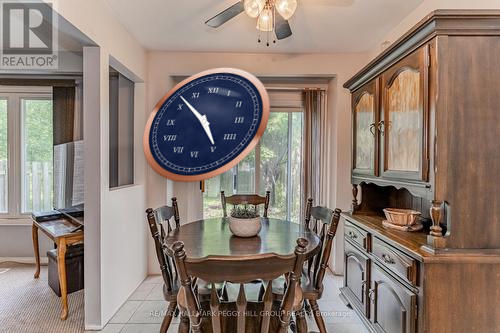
4:52
